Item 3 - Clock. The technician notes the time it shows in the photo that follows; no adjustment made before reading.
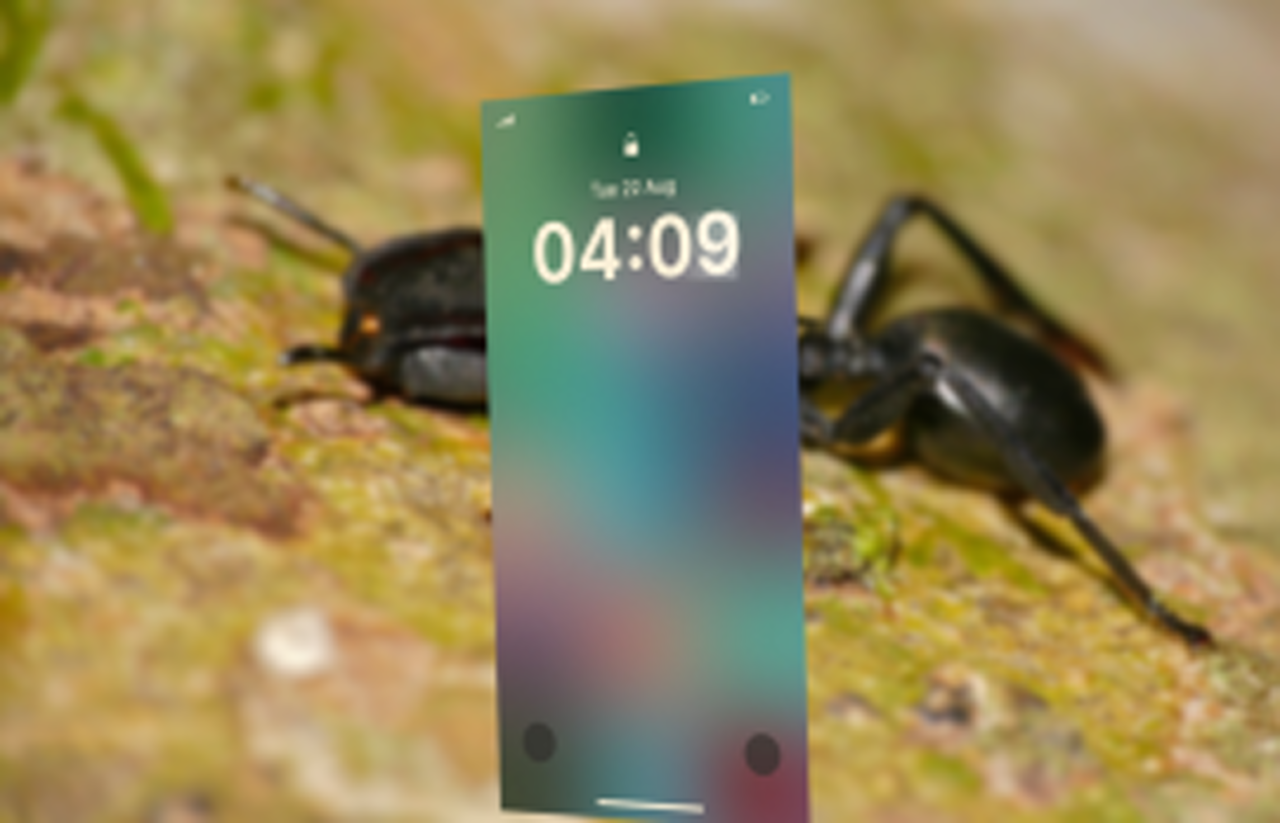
4:09
